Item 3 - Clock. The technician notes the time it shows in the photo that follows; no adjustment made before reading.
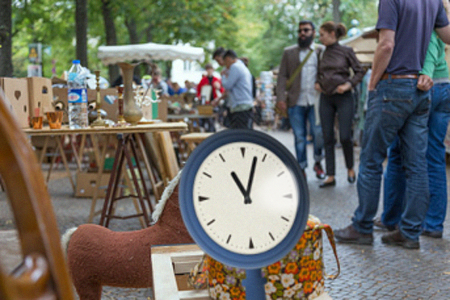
11:03
